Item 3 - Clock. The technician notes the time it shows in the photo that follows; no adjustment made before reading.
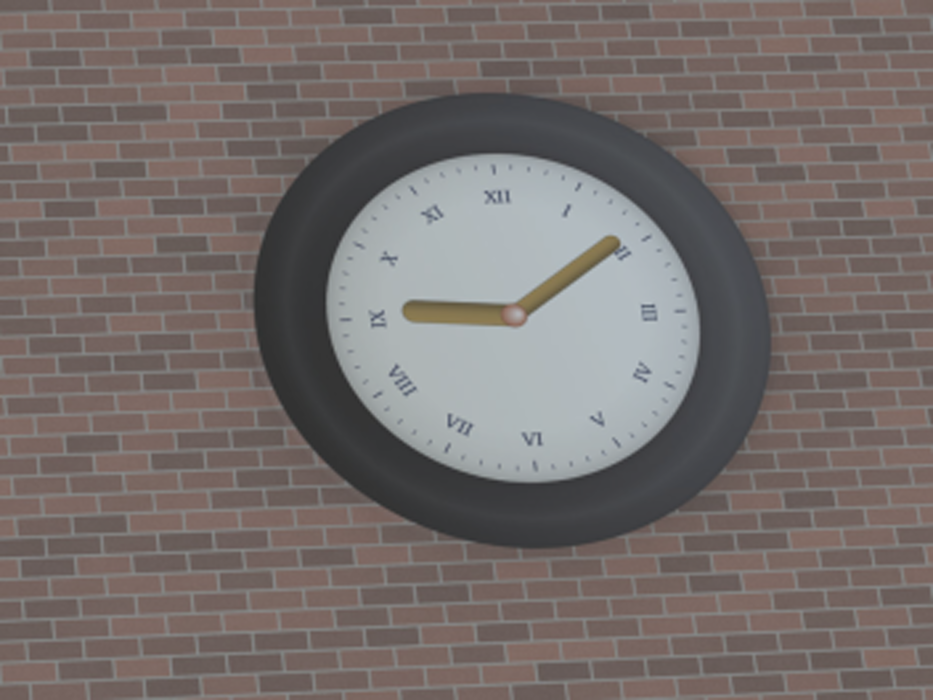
9:09
